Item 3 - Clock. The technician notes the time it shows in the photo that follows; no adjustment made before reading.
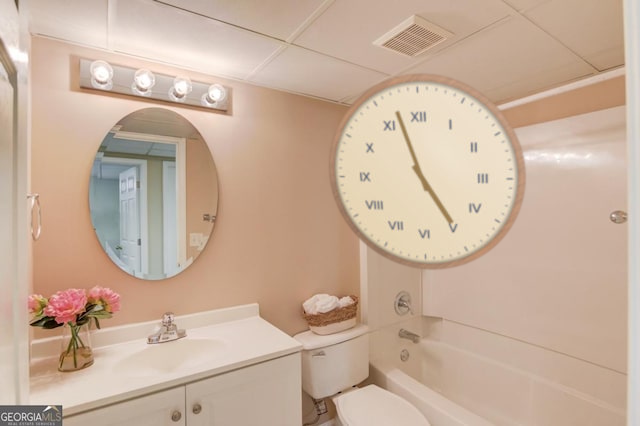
4:57
